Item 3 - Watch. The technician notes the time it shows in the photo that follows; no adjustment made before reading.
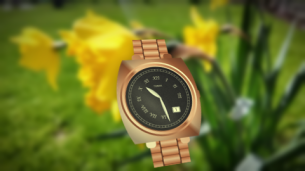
10:28
